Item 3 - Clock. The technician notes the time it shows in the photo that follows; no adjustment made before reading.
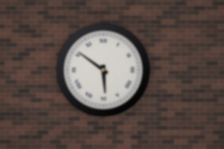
5:51
